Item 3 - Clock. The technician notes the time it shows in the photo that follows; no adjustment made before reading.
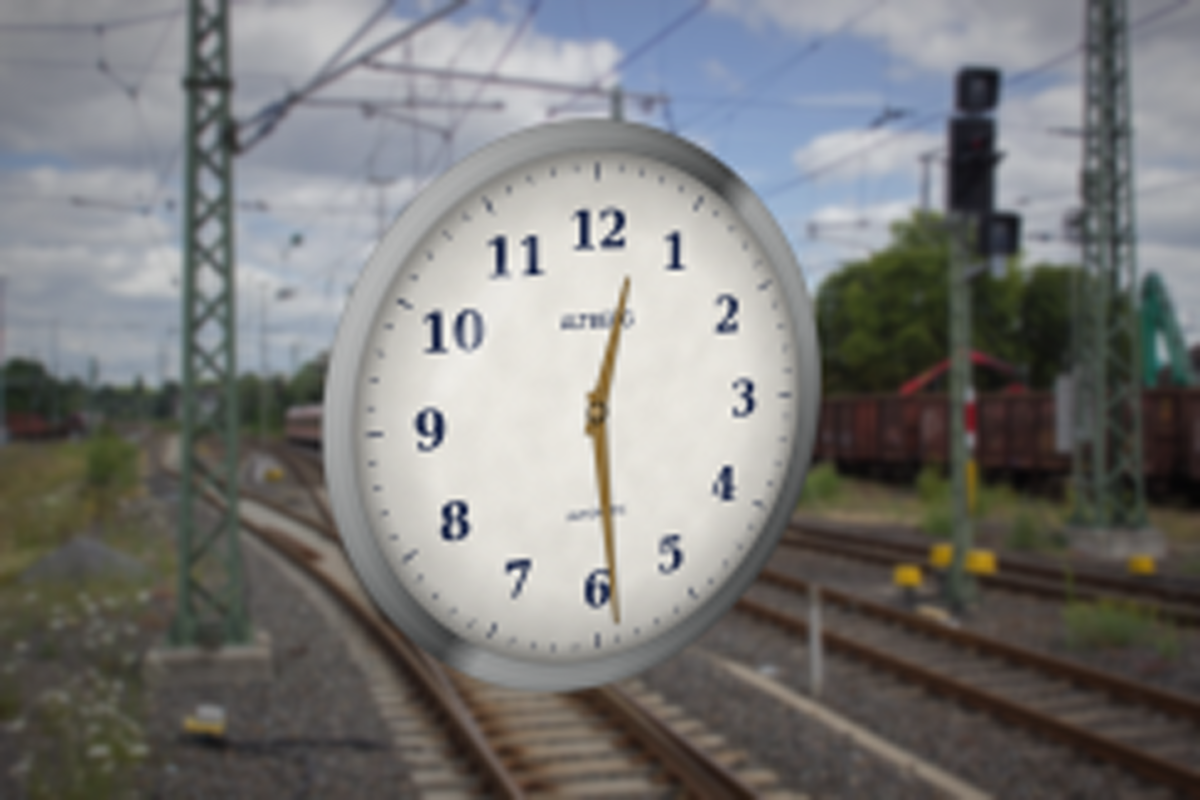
12:29
